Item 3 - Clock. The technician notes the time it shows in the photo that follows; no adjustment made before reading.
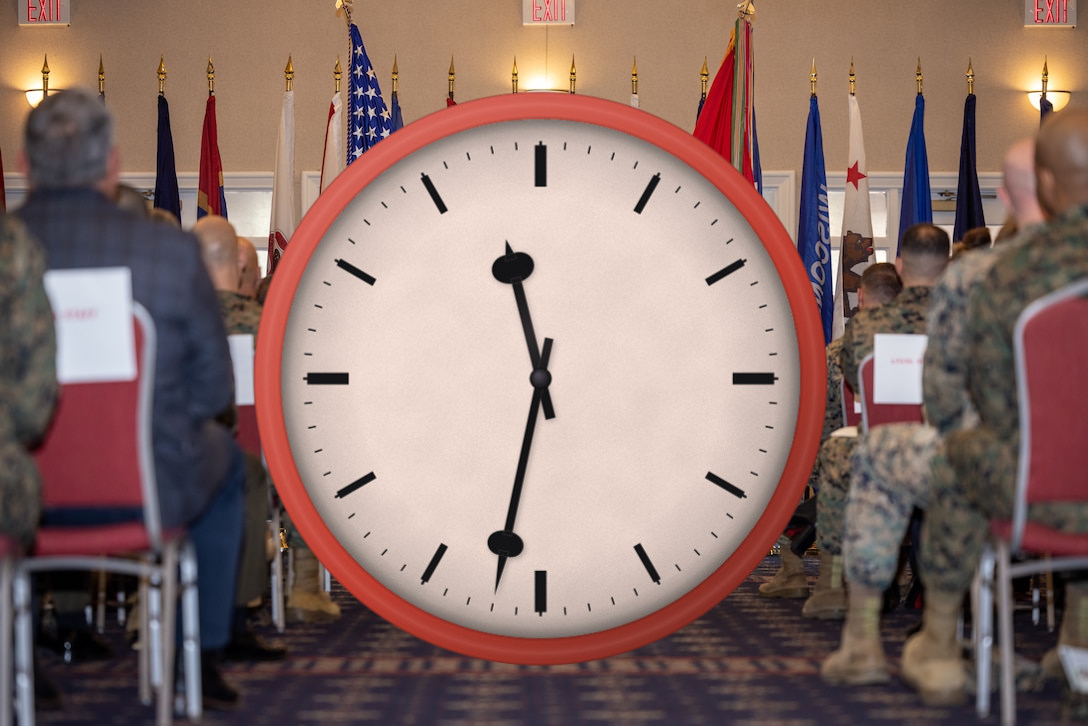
11:32
